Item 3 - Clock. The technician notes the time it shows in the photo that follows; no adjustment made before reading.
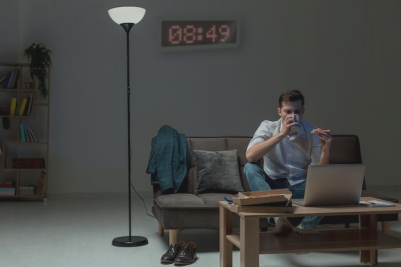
8:49
